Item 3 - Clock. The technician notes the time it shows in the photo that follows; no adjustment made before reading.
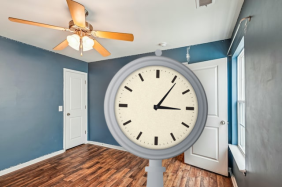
3:06
